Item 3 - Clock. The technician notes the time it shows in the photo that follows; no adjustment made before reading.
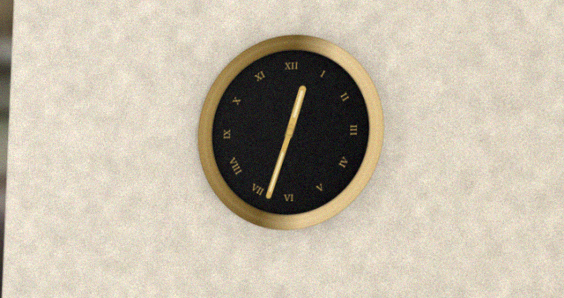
12:33
